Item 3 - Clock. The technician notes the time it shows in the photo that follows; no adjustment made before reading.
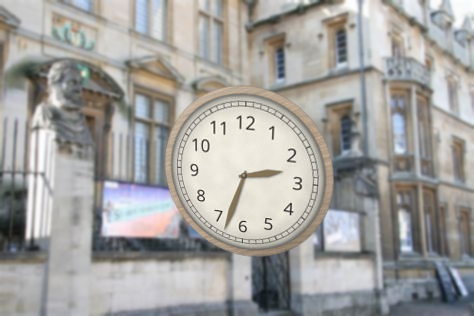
2:33
